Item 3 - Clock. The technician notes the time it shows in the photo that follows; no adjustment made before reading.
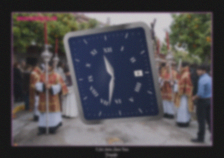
11:33
